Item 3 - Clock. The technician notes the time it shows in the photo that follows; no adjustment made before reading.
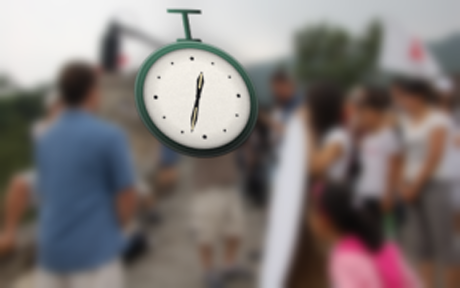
12:33
